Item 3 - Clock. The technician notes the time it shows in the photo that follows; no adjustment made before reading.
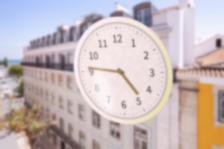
4:46
